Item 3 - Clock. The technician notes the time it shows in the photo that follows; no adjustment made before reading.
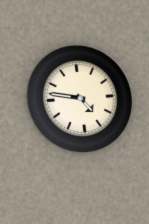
4:47
